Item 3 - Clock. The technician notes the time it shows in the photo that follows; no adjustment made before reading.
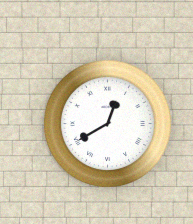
12:40
